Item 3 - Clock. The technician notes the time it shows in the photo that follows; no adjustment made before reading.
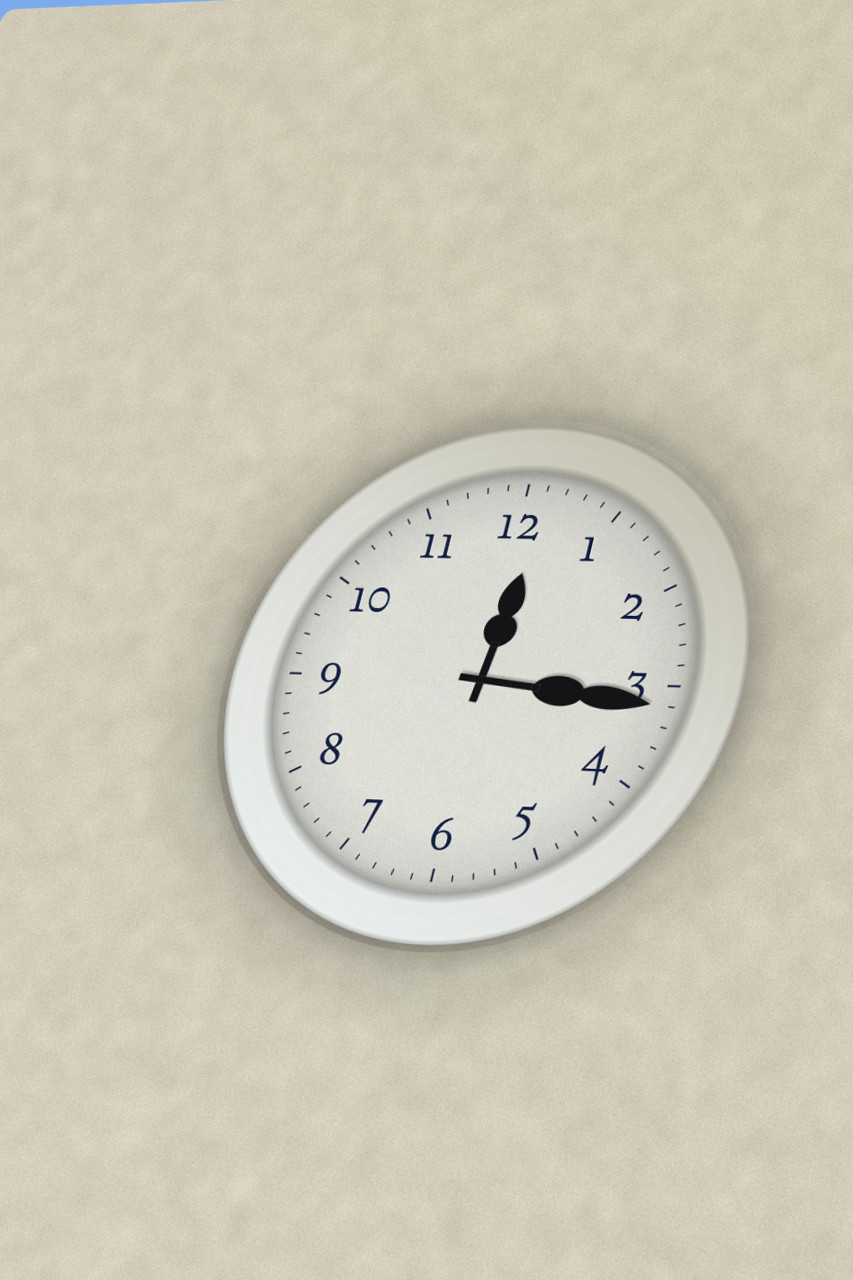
12:16
